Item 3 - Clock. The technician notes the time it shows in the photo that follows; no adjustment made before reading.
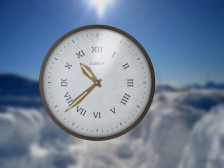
10:38
